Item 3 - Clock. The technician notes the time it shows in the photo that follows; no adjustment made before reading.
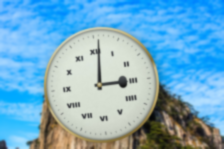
3:01
